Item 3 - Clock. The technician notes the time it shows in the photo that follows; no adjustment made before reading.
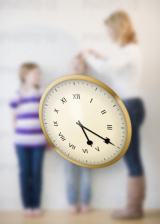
5:20
